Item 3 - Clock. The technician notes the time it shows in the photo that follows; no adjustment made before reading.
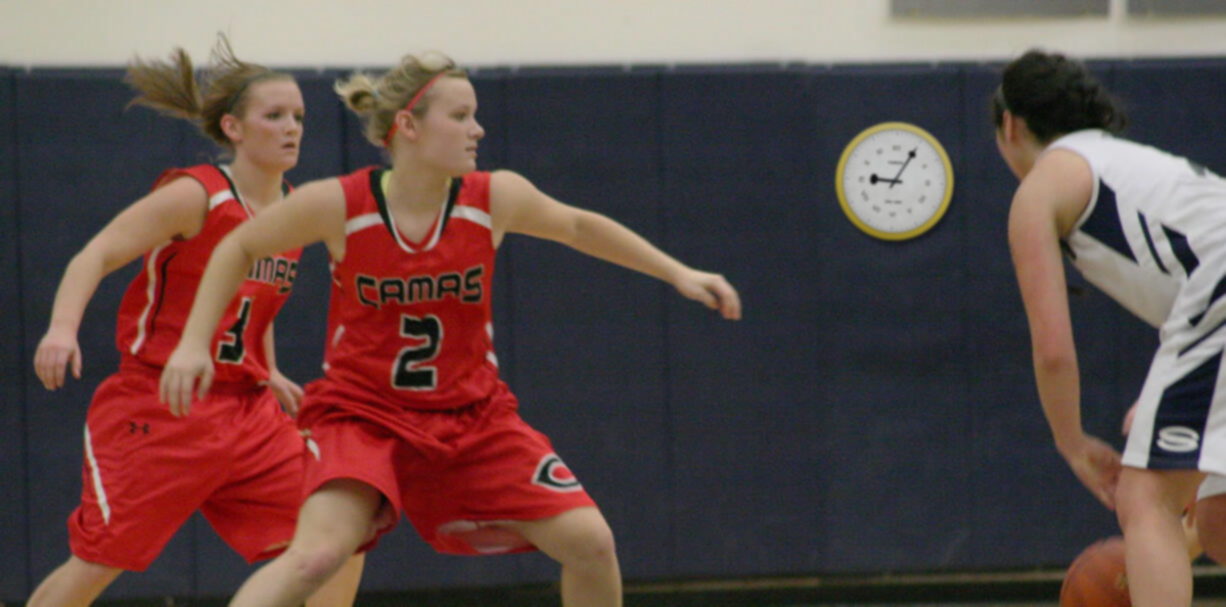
9:05
